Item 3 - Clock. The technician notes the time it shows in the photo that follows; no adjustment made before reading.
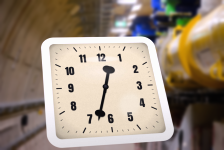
12:33
